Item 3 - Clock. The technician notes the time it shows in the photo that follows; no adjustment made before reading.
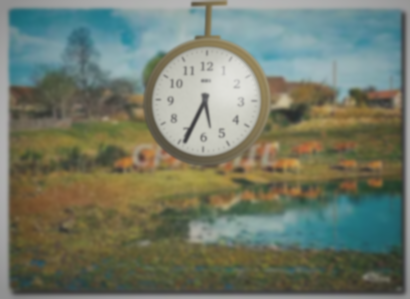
5:34
